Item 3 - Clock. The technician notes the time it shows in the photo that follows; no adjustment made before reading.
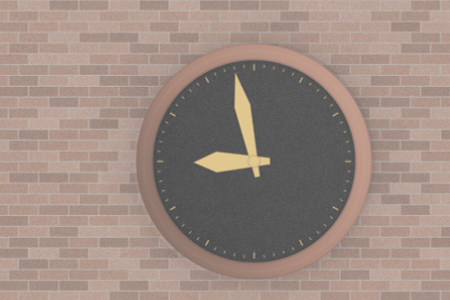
8:58
